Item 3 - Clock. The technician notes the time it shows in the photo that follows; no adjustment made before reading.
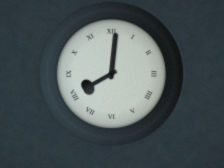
8:01
